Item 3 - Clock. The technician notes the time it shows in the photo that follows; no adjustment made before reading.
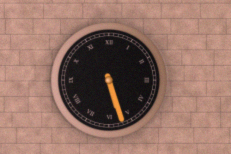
5:27
